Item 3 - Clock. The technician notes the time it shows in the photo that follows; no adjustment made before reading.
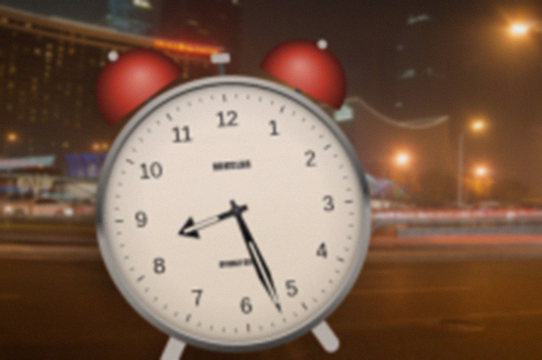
8:27
